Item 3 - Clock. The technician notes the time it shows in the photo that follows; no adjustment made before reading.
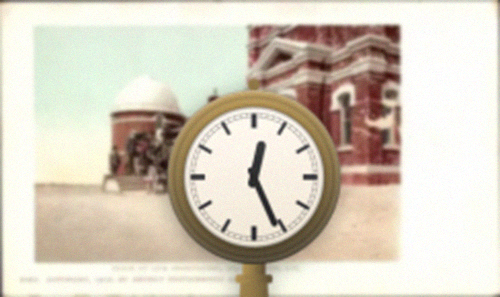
12:26
